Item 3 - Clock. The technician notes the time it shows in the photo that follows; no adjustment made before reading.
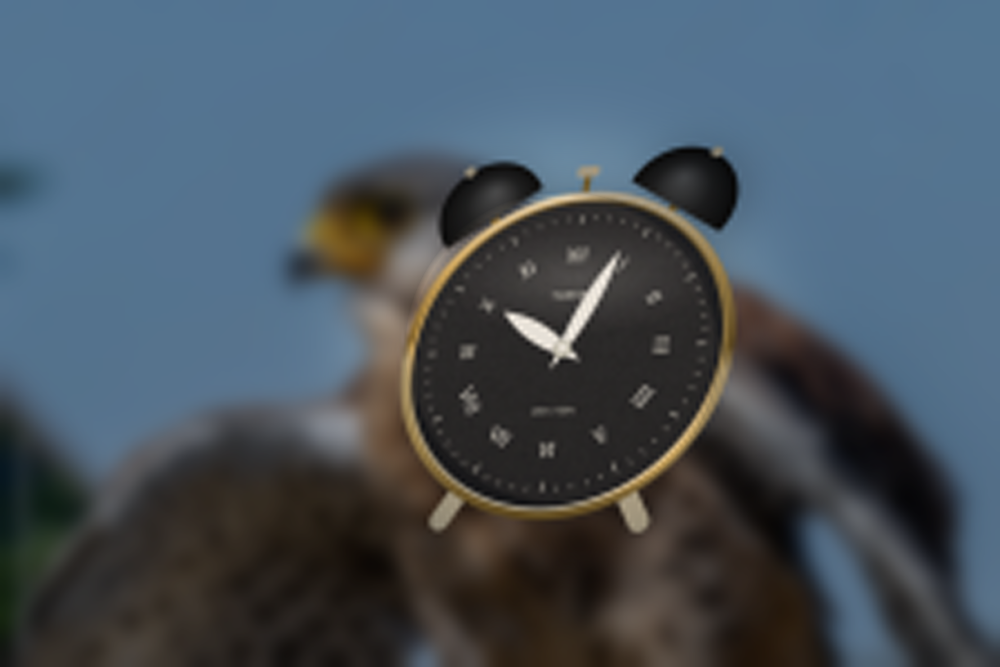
10:04
